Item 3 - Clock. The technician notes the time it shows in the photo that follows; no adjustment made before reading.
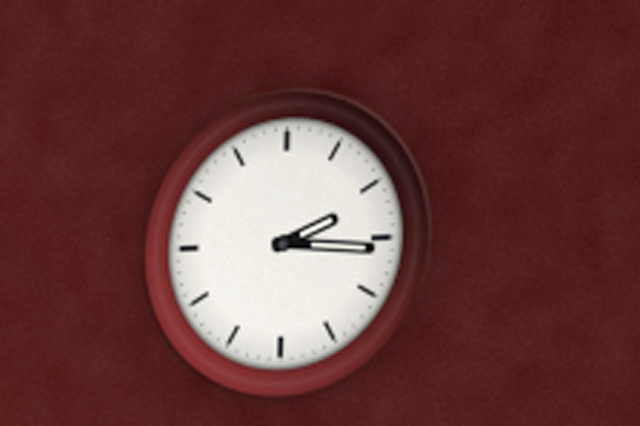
2:16
